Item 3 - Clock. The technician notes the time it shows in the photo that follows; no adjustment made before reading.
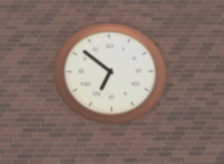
6:52
